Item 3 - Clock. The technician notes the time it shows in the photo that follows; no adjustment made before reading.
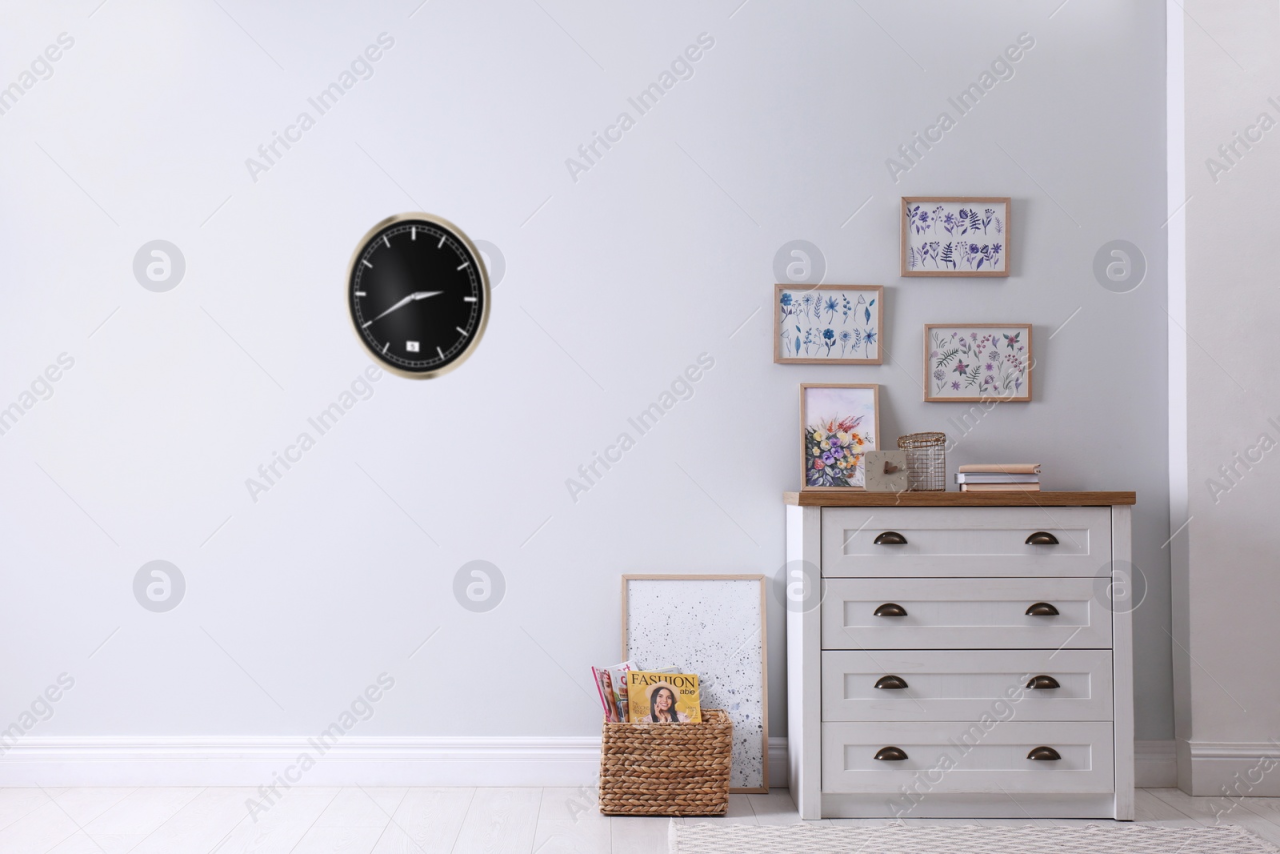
2:40
